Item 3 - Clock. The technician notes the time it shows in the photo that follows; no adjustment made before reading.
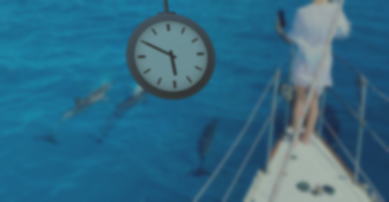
5:50
